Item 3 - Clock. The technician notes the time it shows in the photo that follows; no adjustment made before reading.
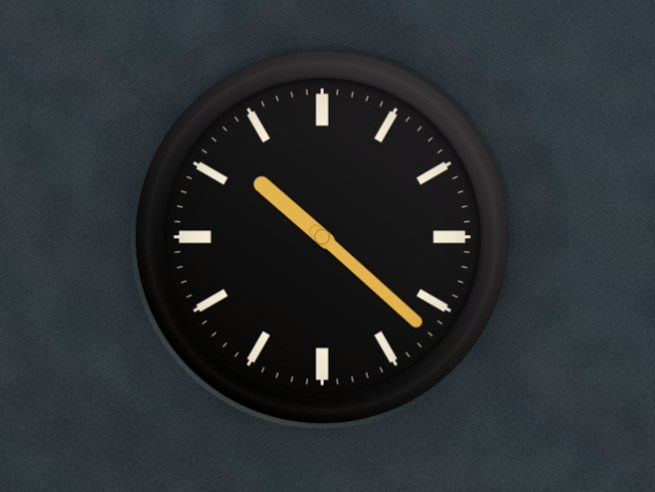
10:22
